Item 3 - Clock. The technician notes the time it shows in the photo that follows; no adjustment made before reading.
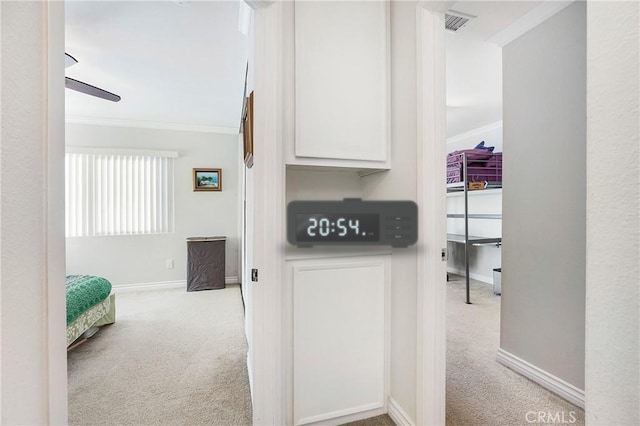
20:54
